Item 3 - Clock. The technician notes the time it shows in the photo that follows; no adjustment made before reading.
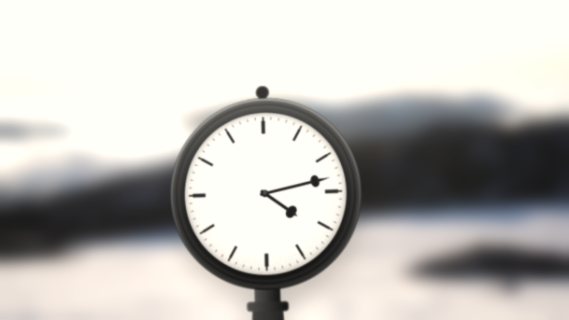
4:13
